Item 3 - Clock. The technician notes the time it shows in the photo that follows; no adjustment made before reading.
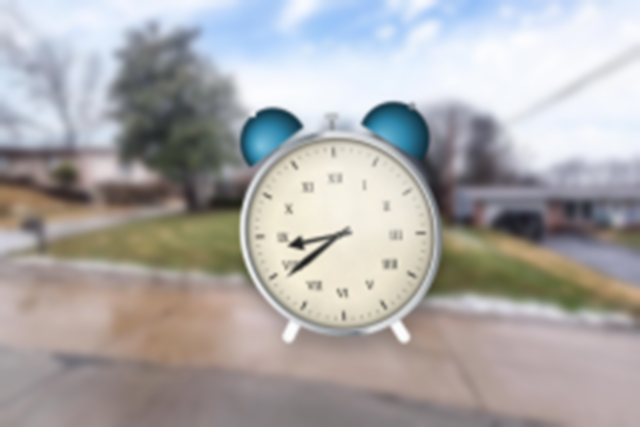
8:39
